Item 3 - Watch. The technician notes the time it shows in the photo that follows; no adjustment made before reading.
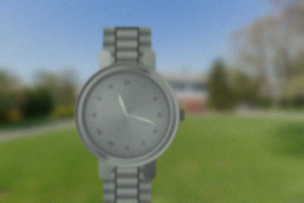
11:18
